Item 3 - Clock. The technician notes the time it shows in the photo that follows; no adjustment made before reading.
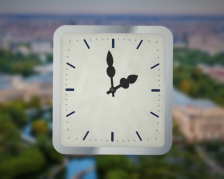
1:59
